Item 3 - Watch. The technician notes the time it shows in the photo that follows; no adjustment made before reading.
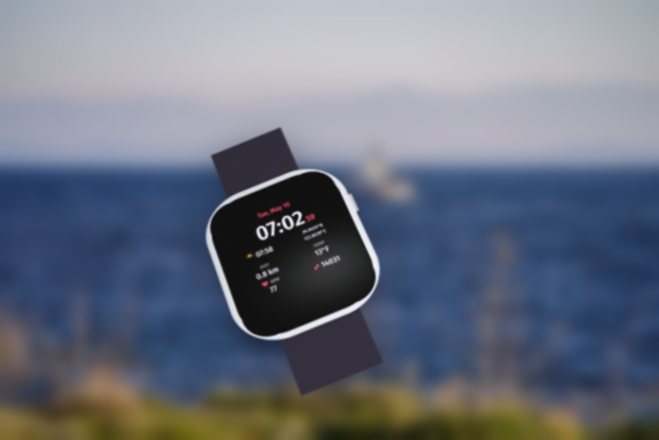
7:02
